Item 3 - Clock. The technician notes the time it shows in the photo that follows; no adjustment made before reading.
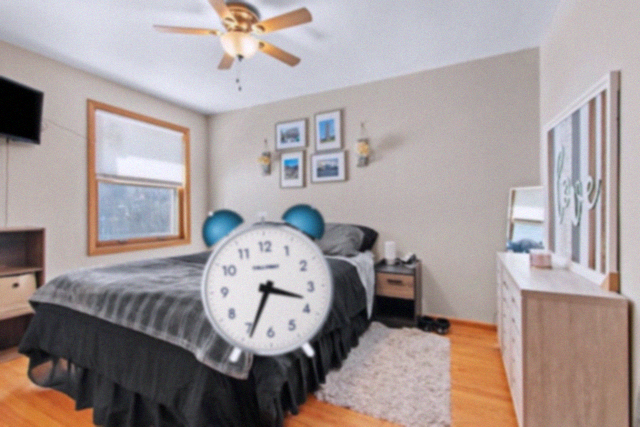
3:34
